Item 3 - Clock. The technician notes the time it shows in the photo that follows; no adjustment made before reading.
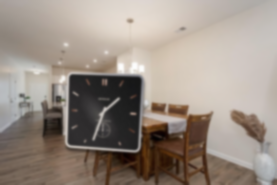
1:33
